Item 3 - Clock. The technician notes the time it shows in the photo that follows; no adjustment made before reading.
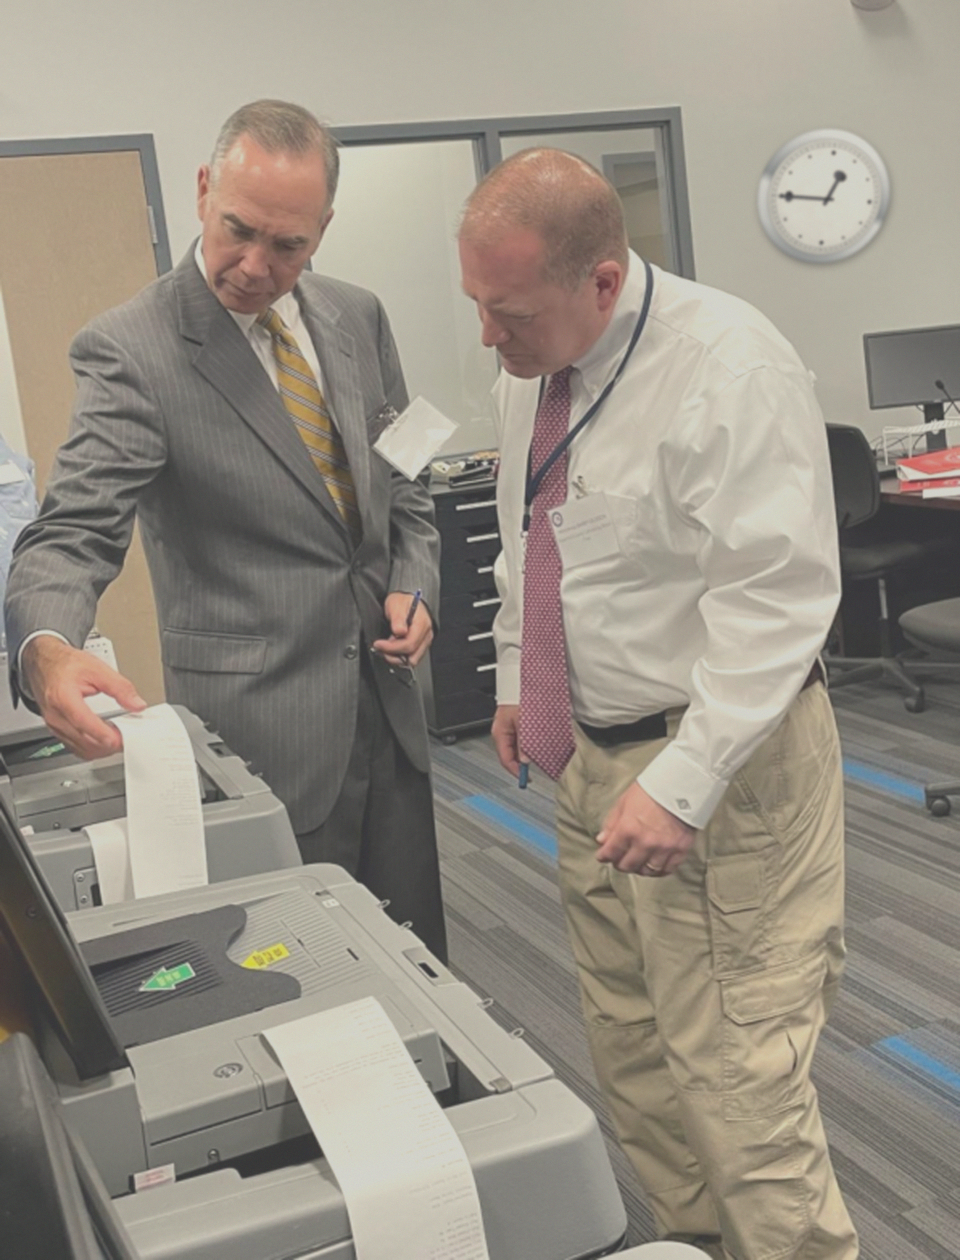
12:45
